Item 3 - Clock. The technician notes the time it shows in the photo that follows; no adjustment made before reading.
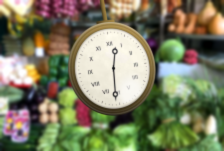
12:31
